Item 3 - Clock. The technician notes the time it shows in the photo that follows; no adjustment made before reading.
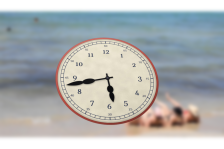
5:43
